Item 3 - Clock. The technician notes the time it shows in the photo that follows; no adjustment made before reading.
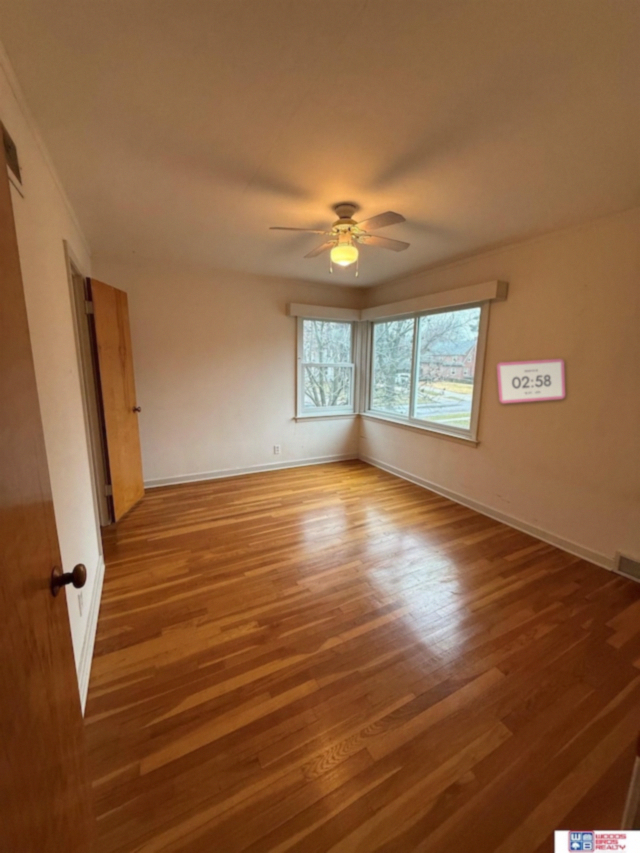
2:58
